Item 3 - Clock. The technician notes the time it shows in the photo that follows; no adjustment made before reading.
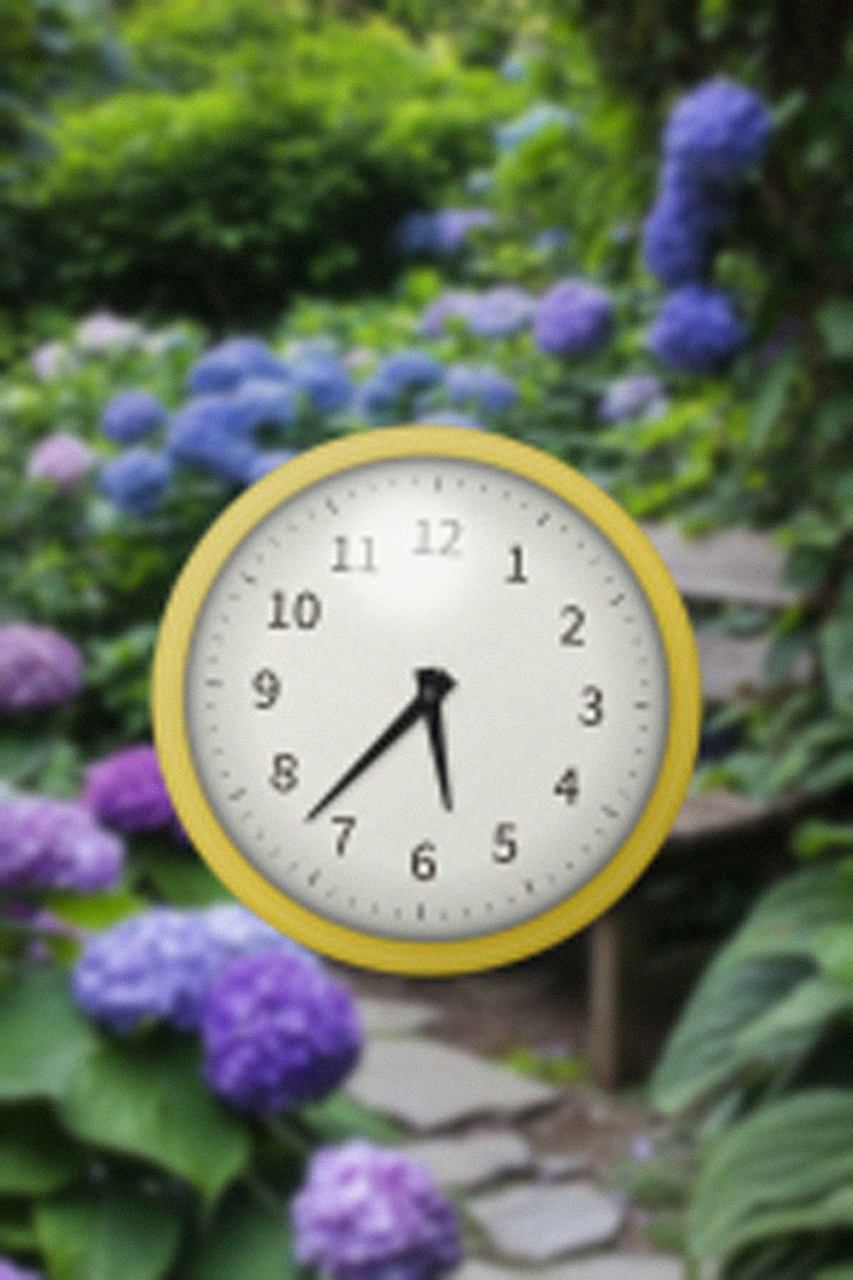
5:37
